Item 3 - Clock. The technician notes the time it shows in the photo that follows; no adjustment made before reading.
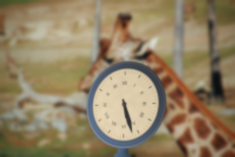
5:27
